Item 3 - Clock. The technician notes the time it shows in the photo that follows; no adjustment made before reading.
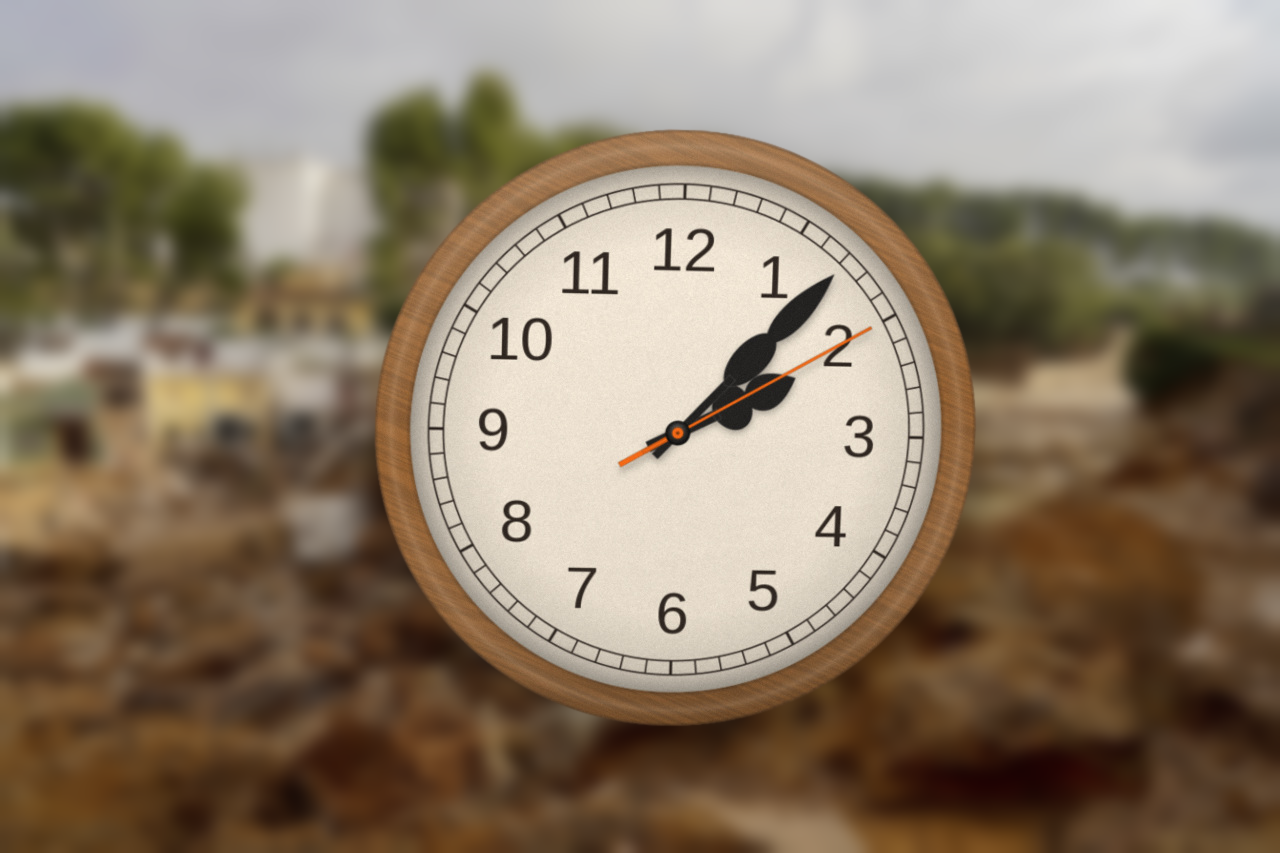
2:07:10
